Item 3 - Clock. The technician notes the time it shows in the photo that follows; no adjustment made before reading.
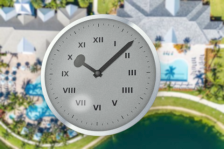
10:08
